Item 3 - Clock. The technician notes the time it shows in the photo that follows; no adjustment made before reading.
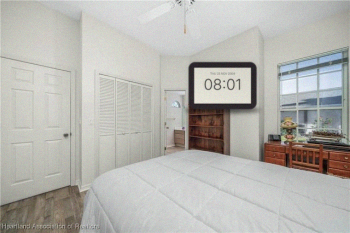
8:01
